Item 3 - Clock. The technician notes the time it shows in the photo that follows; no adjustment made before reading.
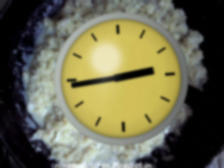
2:44
